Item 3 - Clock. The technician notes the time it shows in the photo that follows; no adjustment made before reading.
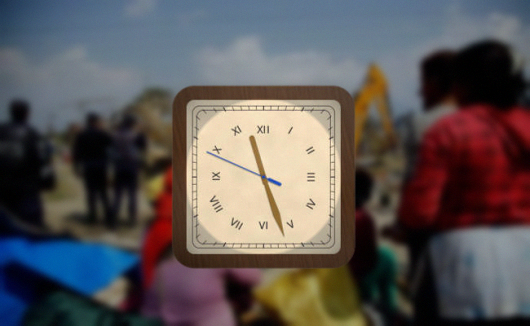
11:26:49
